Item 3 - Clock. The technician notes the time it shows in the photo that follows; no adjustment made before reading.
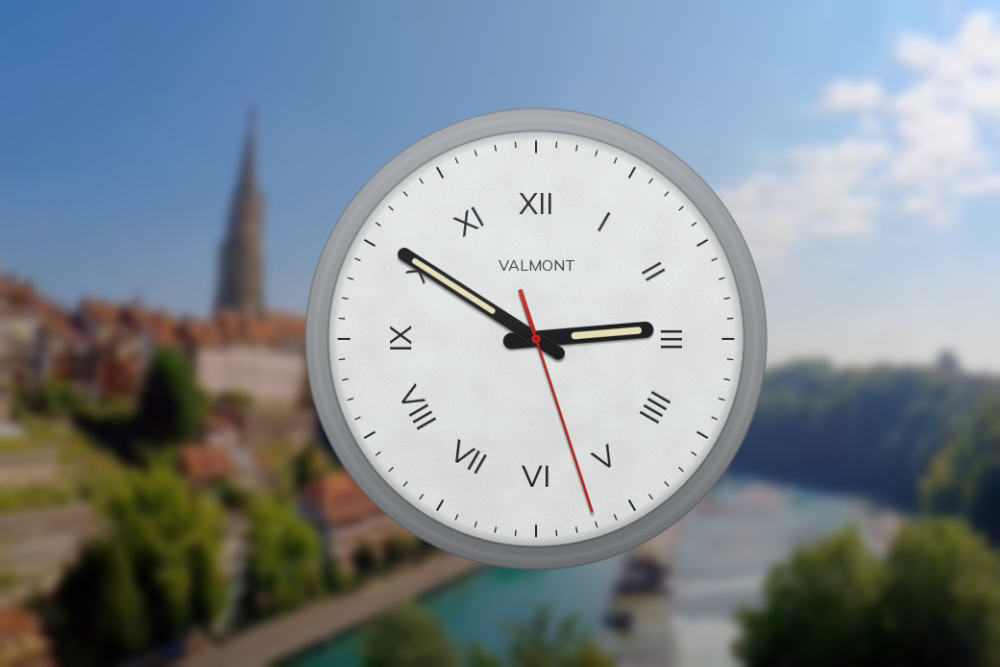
2:50:27
